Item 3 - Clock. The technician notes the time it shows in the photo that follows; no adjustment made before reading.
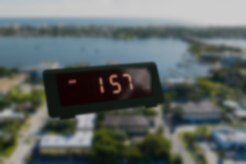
1:57
